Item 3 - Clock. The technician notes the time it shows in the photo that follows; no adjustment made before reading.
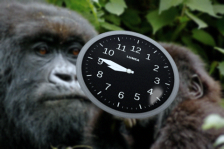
8:46
